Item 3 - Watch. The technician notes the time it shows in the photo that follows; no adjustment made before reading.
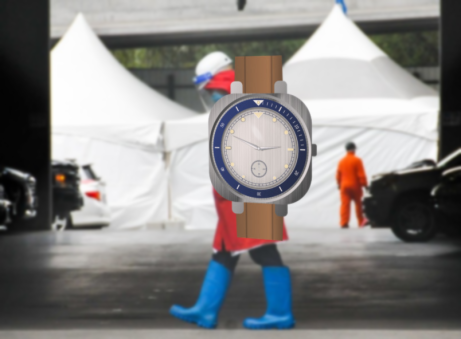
2:49
